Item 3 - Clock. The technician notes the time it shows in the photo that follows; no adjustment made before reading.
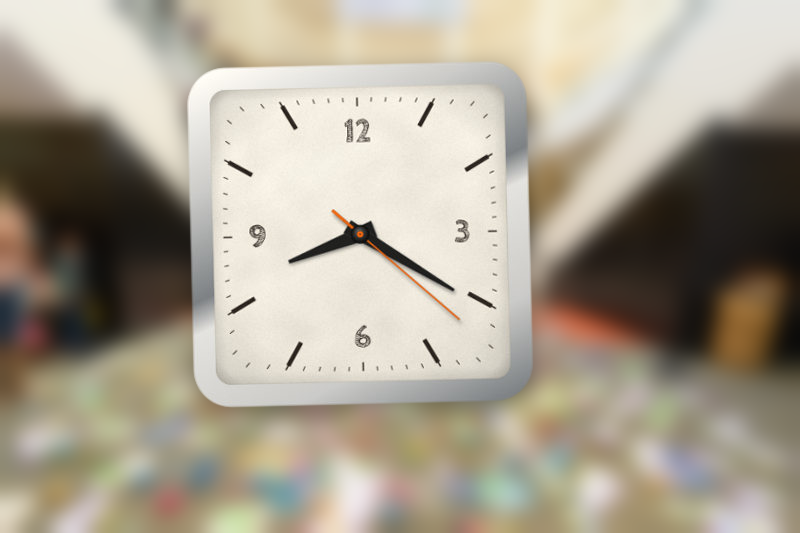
8:20:22
